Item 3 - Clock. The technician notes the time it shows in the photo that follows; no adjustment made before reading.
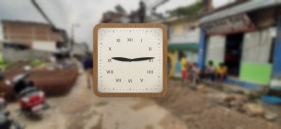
9:14
